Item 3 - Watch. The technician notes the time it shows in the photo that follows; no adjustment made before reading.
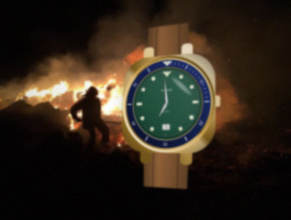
6:59
